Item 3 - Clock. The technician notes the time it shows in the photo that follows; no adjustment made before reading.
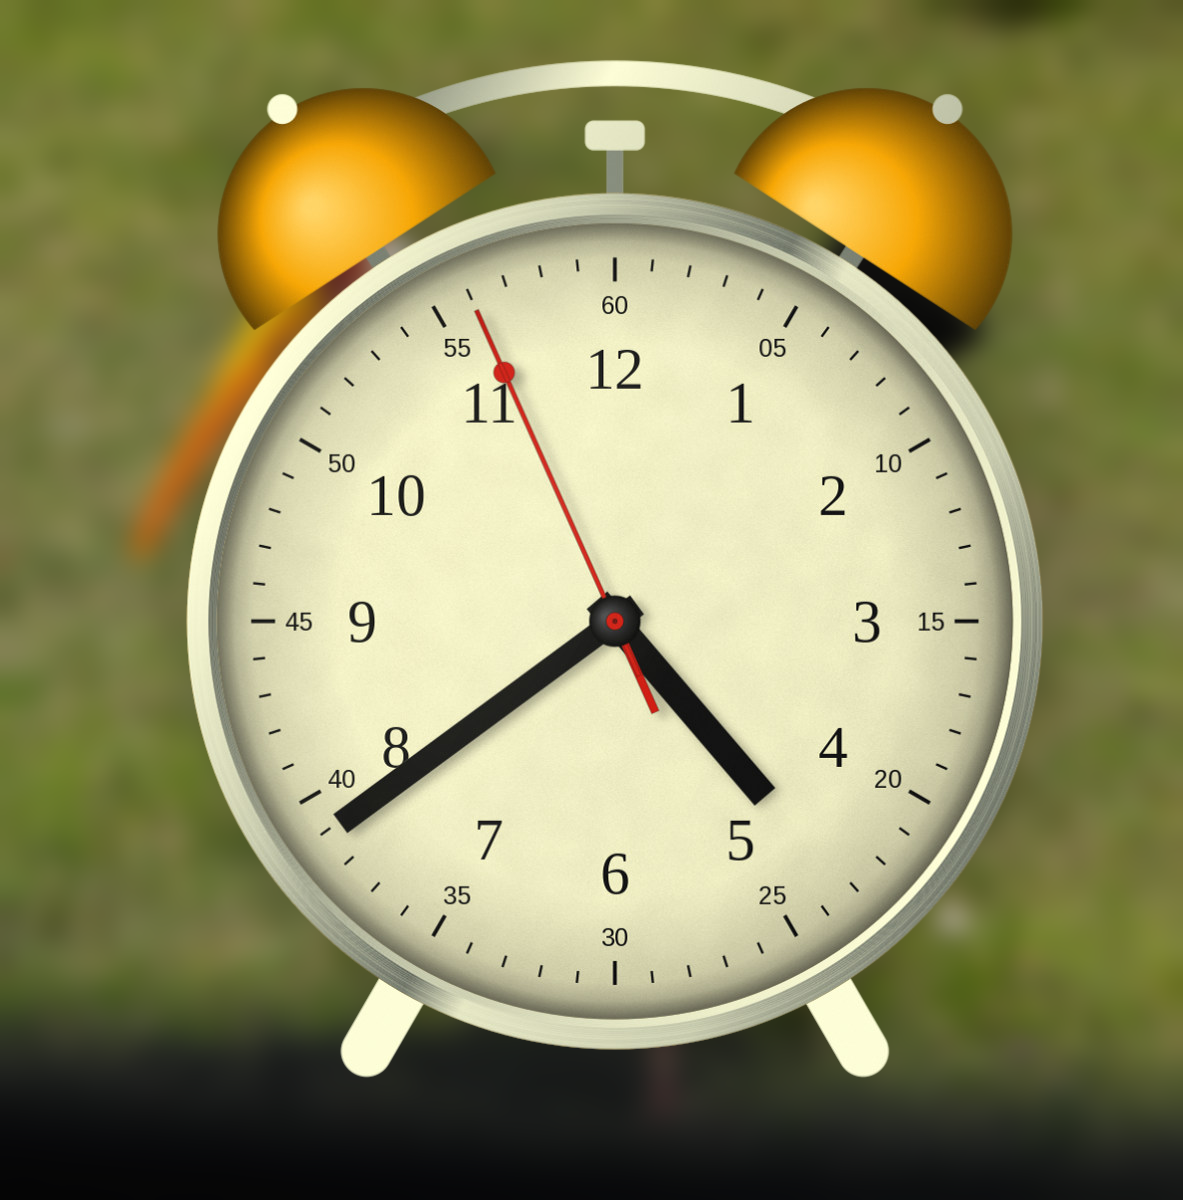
4:38:56
